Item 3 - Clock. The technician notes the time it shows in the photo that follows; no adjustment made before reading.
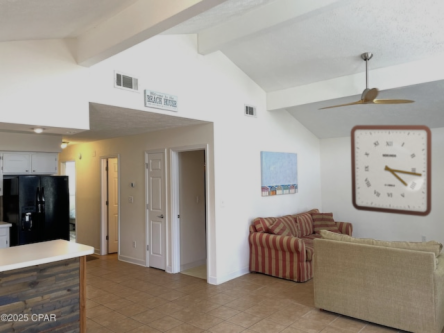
4:16
